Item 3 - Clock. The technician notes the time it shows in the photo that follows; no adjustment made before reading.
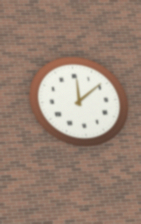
12:09
